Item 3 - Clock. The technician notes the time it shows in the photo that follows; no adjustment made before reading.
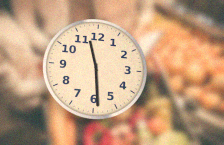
11:29
